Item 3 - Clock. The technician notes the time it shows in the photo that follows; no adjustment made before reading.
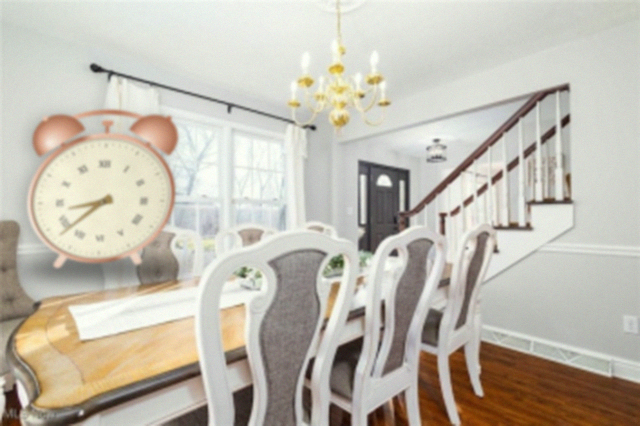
8:38
